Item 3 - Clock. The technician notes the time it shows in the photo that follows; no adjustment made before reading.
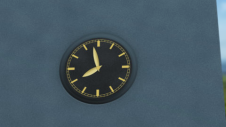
7:58
